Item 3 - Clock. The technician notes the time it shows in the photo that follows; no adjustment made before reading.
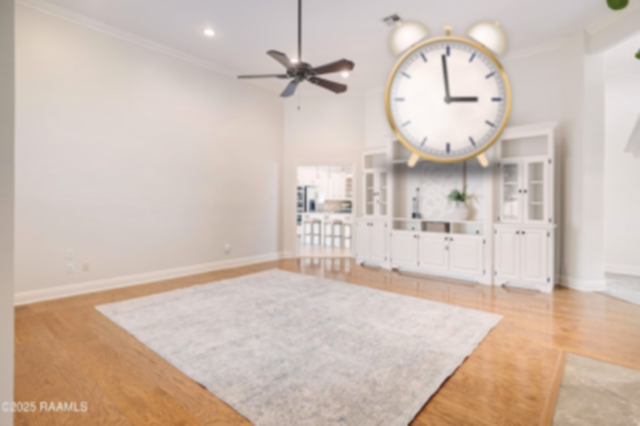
2:59
